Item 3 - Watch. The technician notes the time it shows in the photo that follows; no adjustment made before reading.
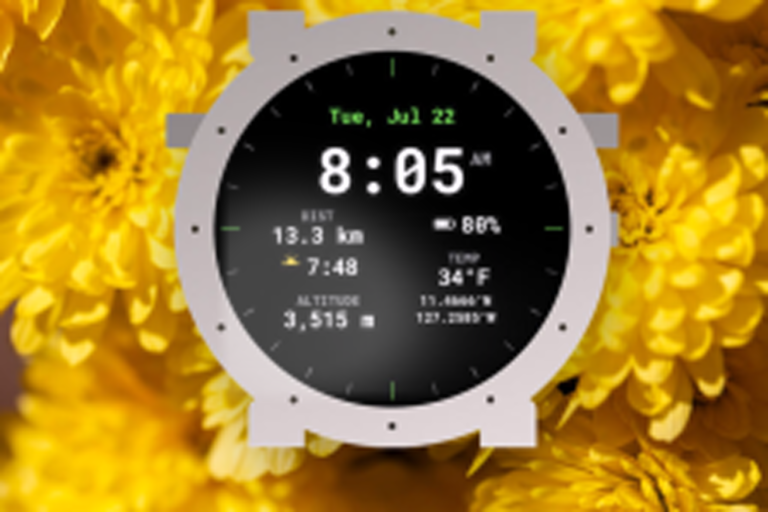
8:05
